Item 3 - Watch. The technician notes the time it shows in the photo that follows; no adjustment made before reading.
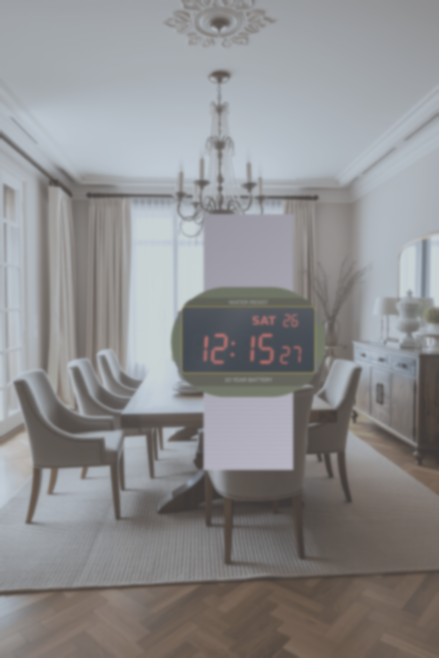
12:15:27
